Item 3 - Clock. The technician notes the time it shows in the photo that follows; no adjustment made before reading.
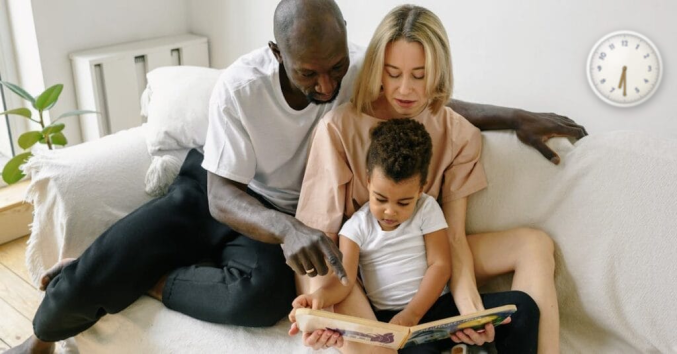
6:30
